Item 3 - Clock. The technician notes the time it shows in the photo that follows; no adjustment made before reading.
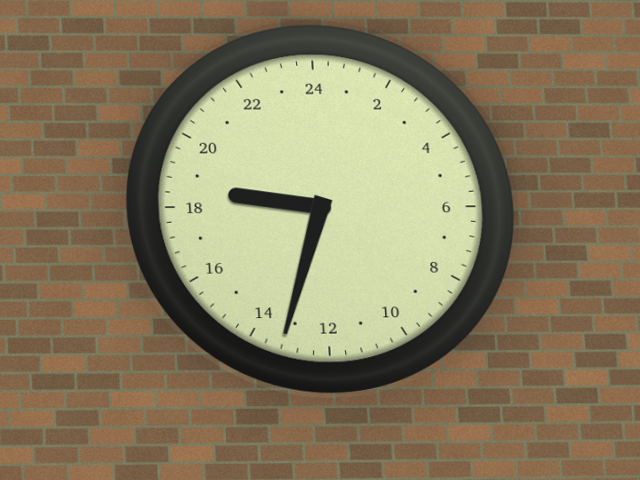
18:33
